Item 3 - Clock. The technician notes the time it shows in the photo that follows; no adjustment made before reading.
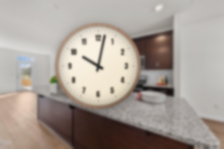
10:02
